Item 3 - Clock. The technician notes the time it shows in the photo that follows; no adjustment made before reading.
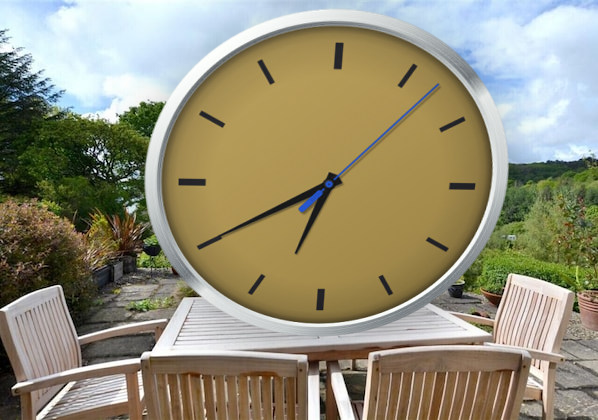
6:40:07
